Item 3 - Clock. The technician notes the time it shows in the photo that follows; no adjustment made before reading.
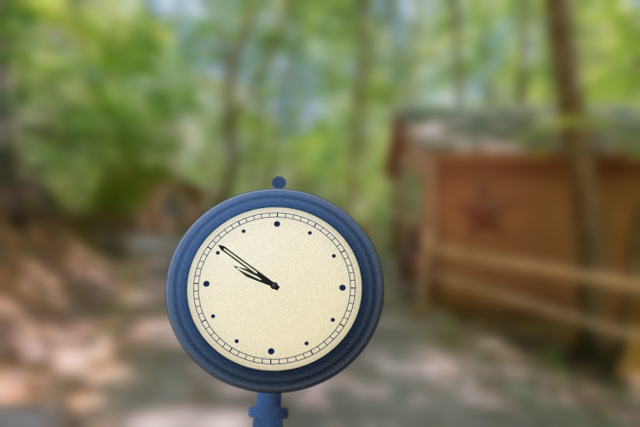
9:51
